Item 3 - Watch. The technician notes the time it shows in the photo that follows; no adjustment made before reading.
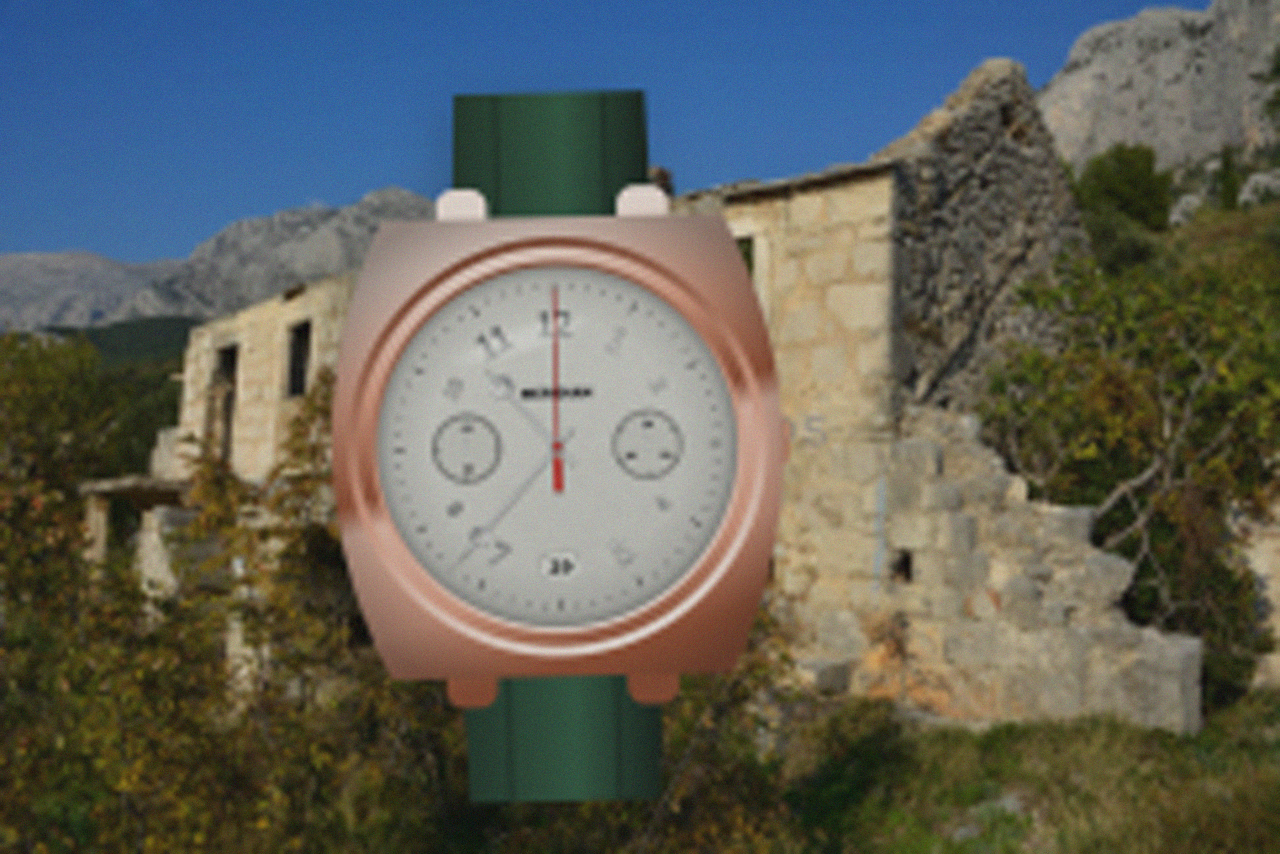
10:37
